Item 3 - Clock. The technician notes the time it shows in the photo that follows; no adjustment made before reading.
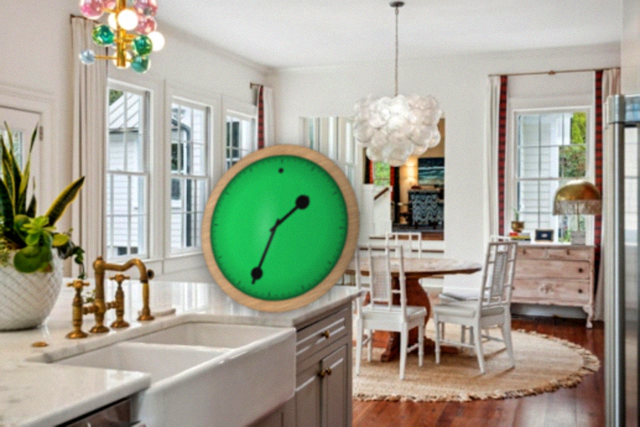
1:33
